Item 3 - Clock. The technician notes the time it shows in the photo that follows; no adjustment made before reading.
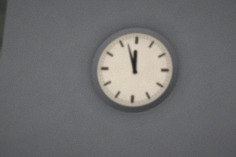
11:57
